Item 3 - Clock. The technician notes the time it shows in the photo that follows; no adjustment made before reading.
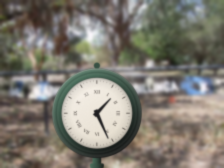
1:26
